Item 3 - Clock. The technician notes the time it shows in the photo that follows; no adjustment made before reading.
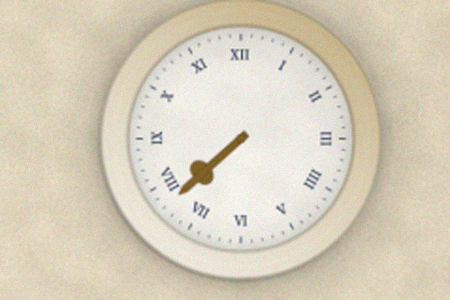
7:38
